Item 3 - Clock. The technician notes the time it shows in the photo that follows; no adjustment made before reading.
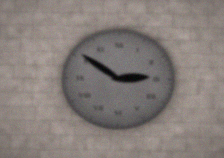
2:51
